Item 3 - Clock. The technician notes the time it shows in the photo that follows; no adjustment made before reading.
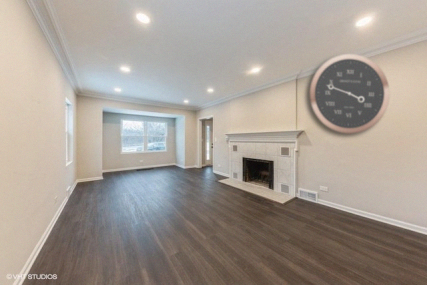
3:48
